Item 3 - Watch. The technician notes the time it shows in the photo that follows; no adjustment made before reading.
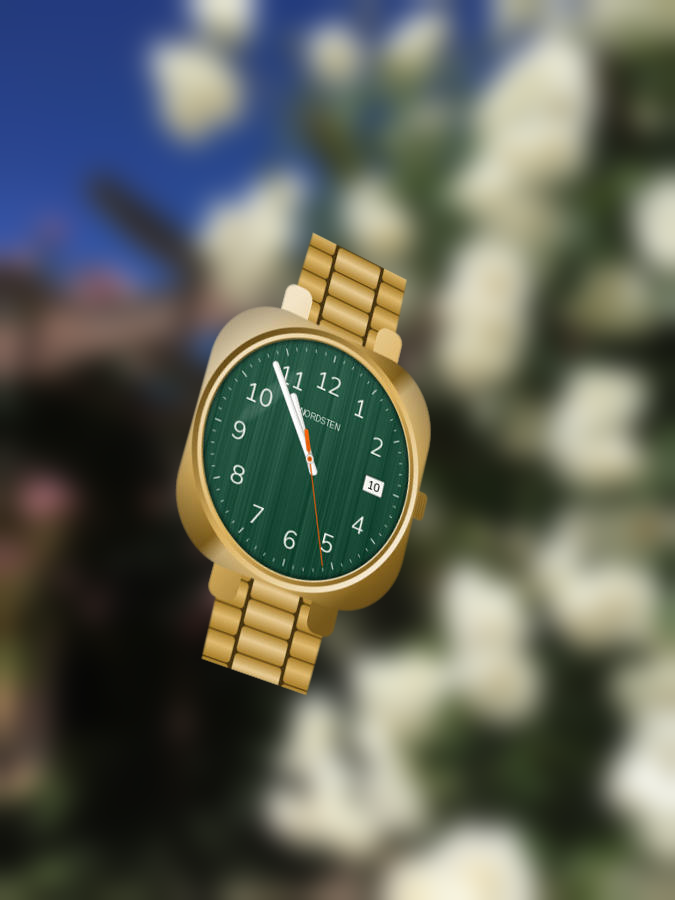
10:53:26
